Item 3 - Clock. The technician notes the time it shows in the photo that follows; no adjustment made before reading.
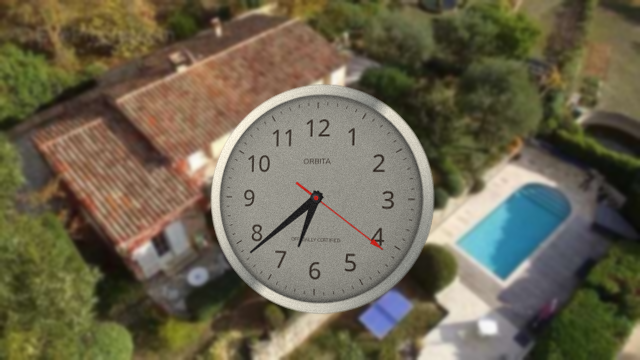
6:38:21
